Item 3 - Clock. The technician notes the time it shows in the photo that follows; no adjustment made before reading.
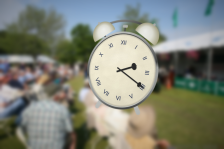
2:20
